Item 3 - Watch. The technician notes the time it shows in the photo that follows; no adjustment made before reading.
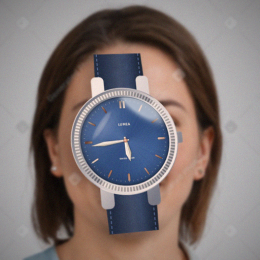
5:44
